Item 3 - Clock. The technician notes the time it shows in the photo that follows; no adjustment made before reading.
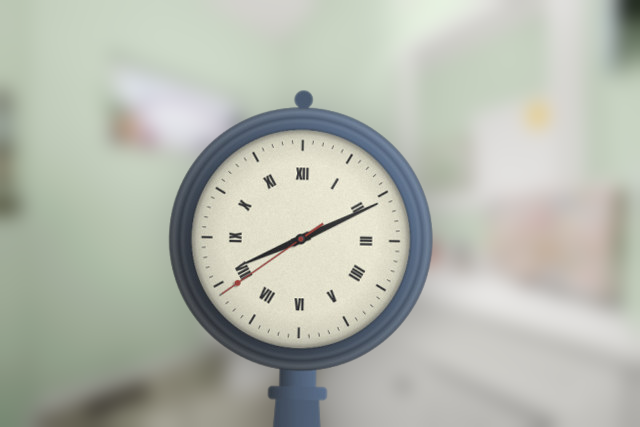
8:10:39
